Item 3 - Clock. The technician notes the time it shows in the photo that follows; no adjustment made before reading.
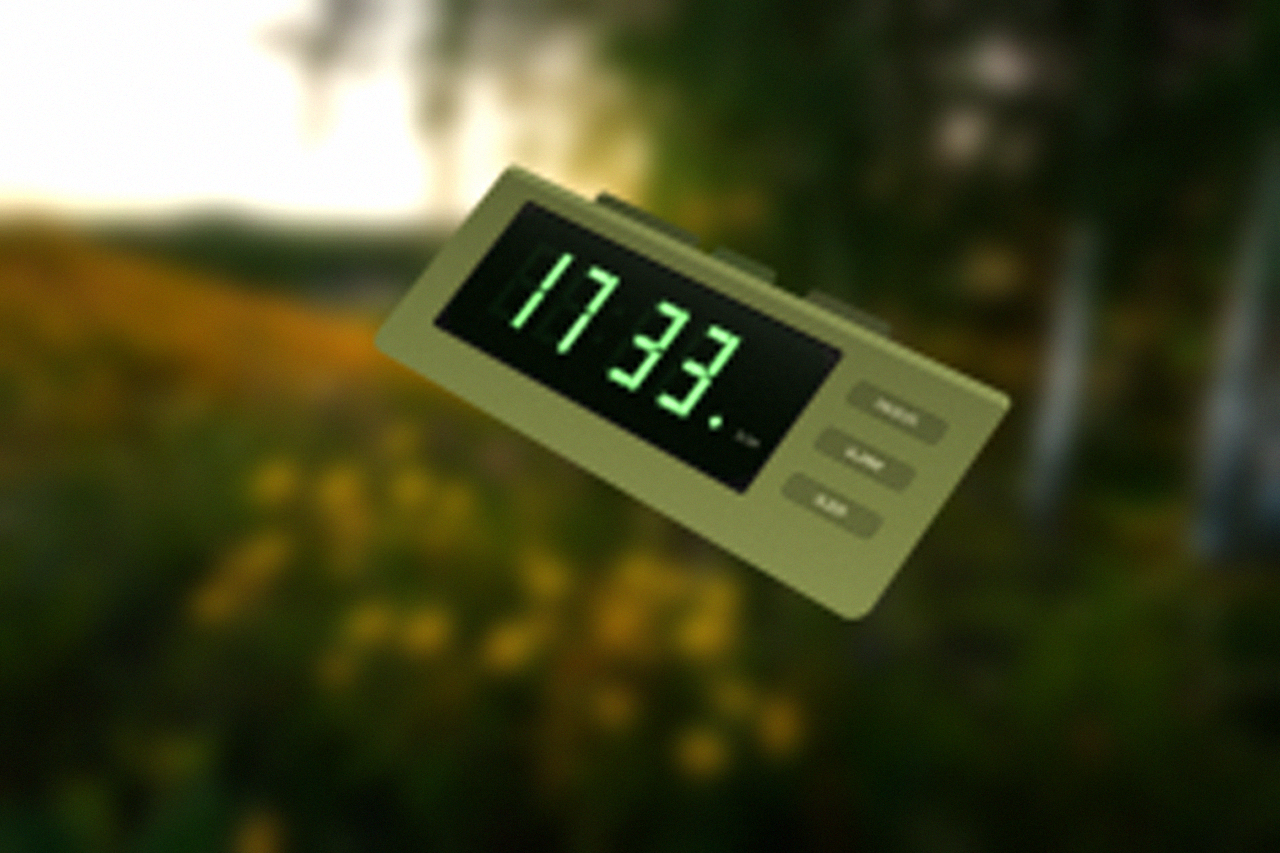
17:33
